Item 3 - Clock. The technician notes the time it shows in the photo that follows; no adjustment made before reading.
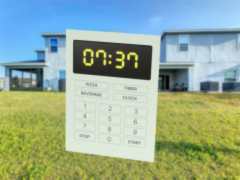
7:37
